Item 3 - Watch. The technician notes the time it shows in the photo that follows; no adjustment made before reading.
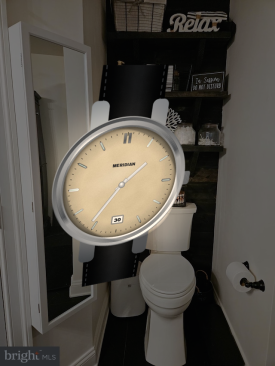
1:36
